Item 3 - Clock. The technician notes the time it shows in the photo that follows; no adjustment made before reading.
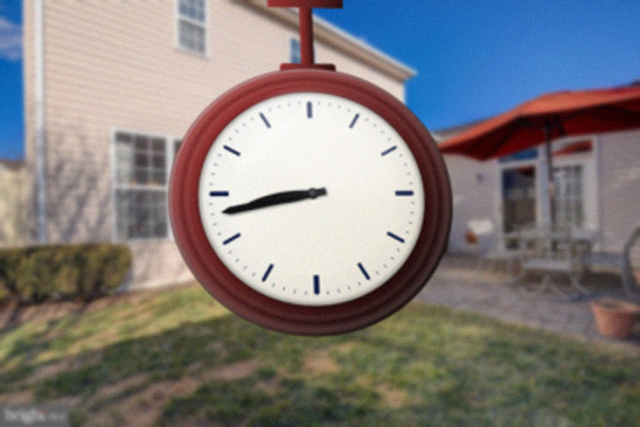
8:43
